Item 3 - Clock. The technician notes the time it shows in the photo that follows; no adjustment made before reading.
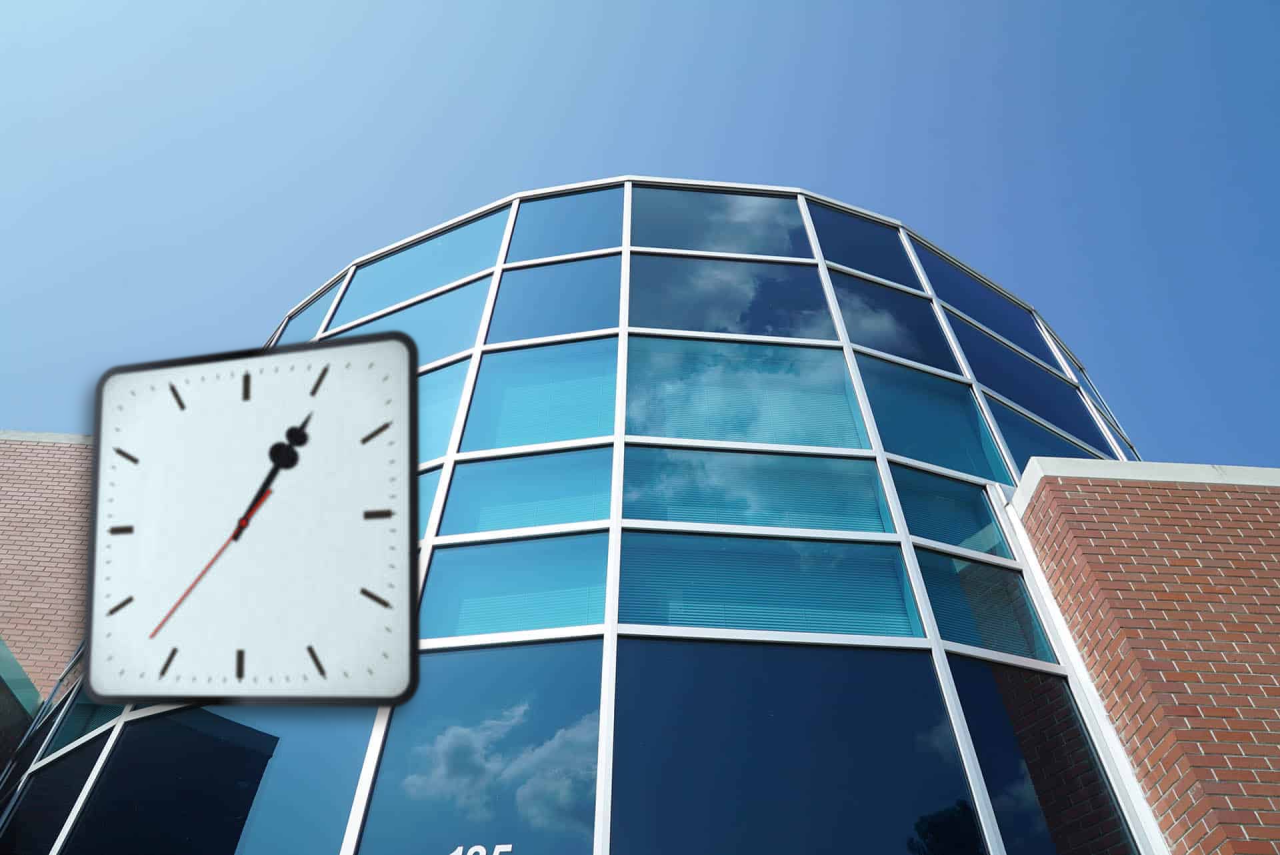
1:05:37
